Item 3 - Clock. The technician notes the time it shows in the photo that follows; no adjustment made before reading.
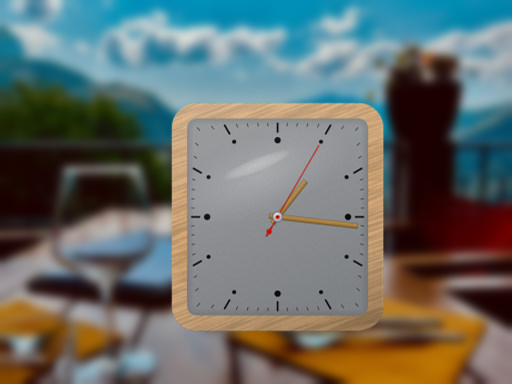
1:16:05
